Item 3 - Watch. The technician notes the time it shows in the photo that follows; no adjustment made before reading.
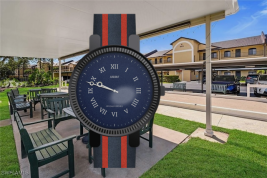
9:48
